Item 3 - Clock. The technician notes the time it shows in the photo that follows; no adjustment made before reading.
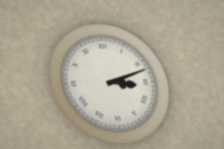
3:12
